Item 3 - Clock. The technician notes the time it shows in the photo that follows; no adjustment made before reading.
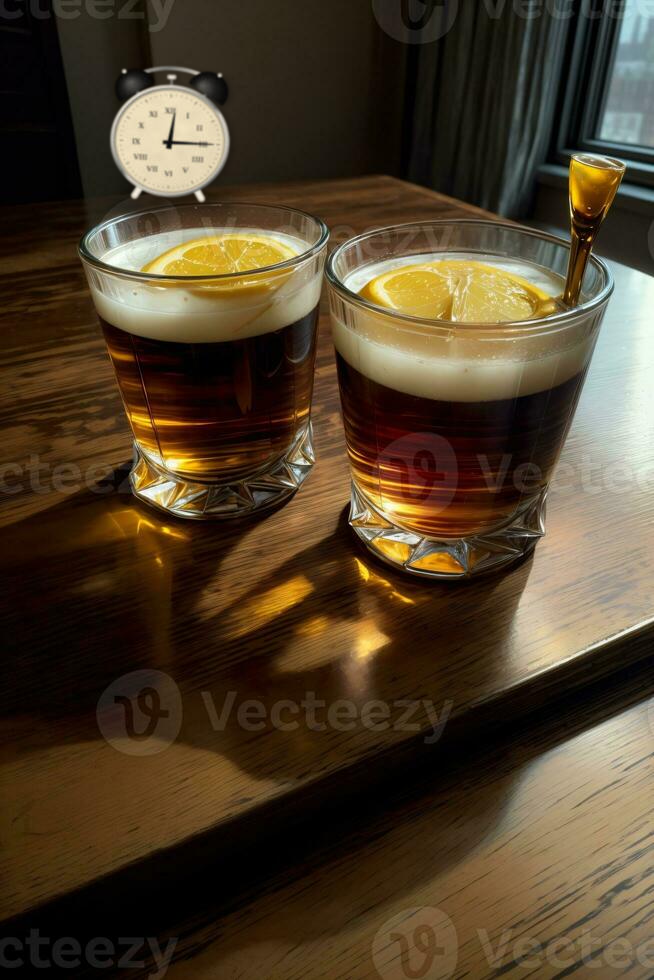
12:15
